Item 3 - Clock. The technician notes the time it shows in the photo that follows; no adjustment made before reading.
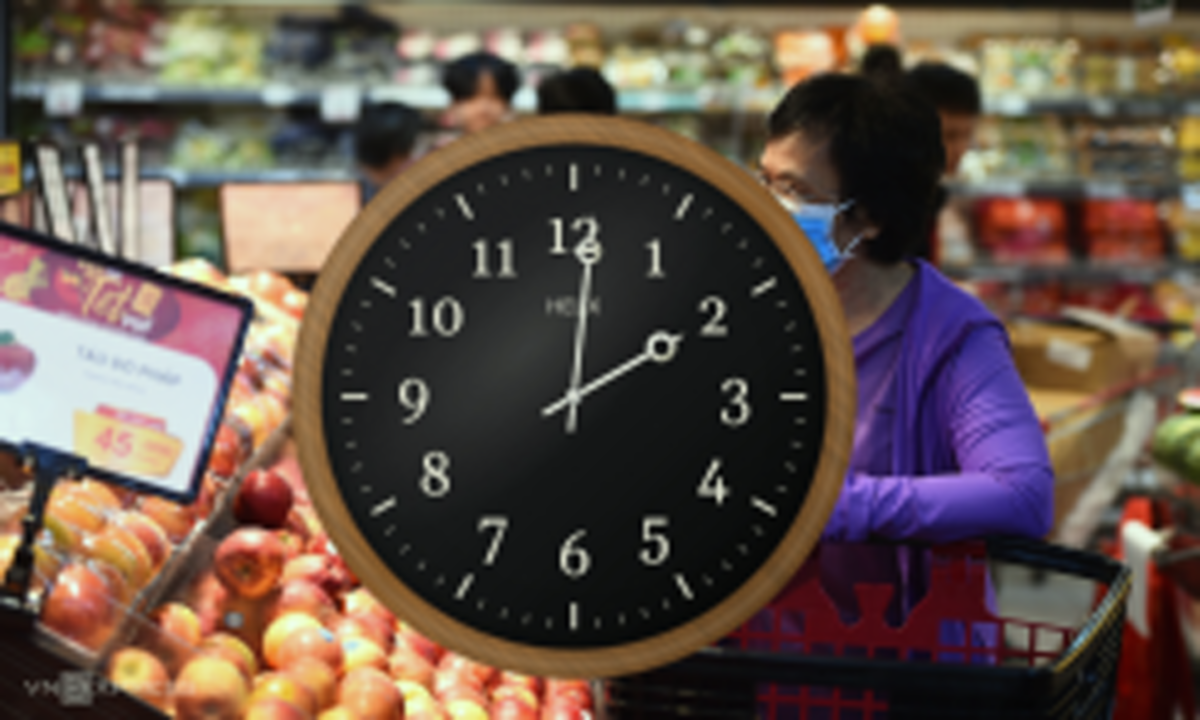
2:01
